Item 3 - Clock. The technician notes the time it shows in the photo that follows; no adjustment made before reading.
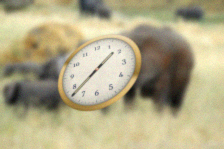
1:38
